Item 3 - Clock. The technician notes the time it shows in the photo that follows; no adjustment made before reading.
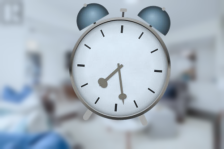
7:28
